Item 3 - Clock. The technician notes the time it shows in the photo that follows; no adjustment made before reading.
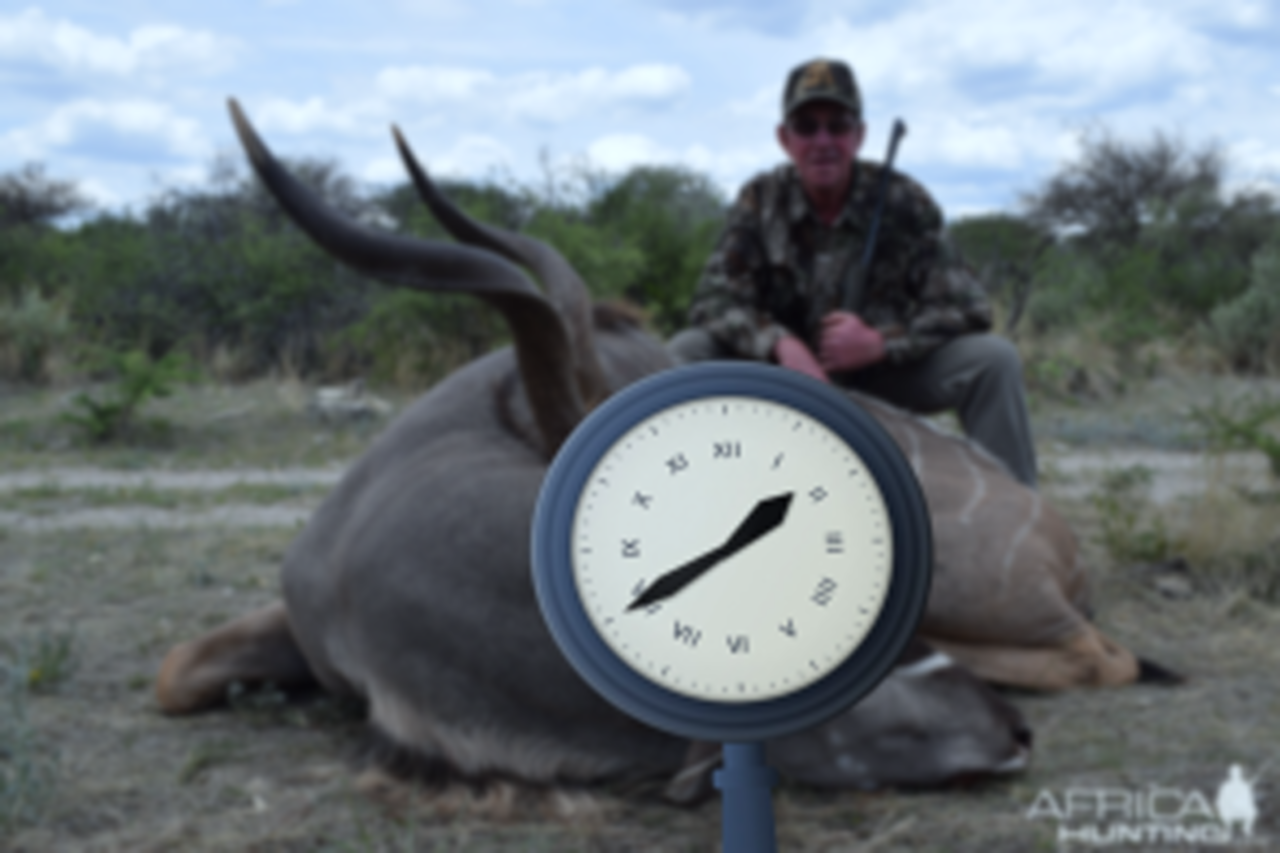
1:40
